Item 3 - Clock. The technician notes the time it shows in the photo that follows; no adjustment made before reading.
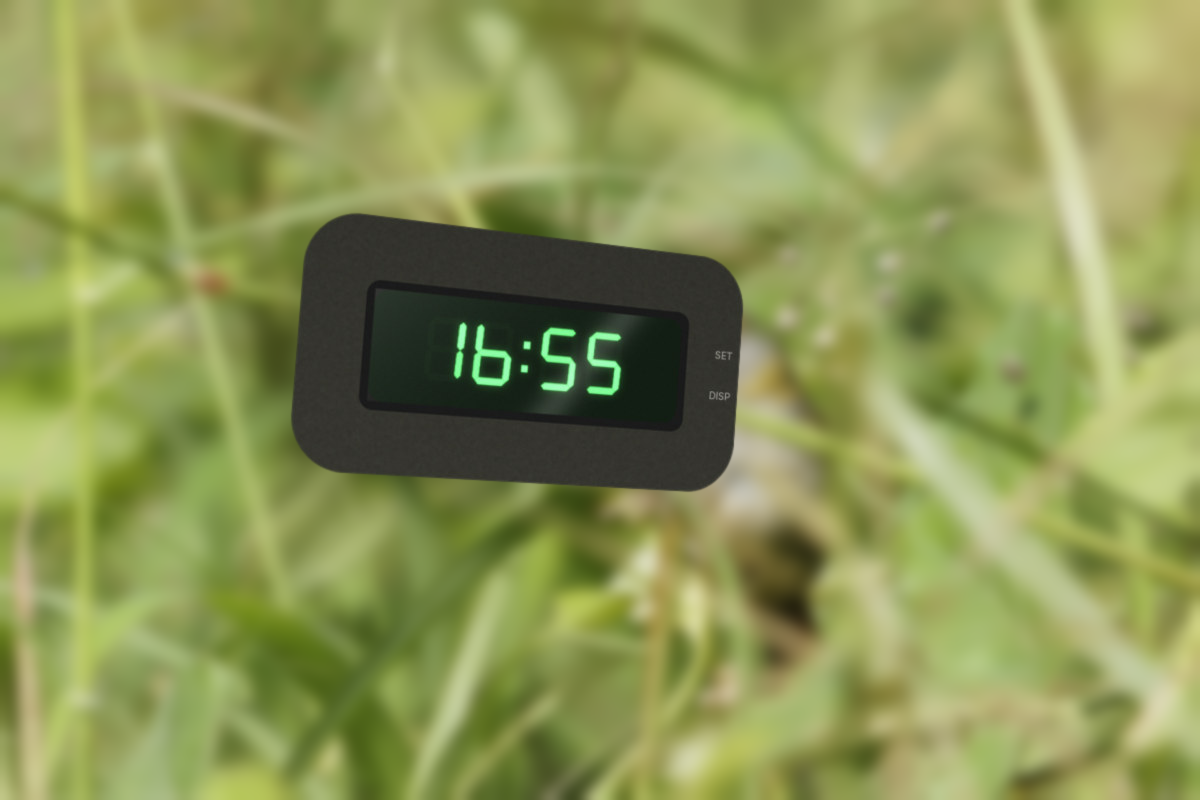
16:55
